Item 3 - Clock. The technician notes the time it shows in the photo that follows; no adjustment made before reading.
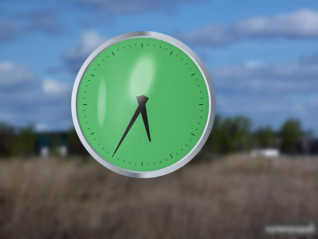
5:35
